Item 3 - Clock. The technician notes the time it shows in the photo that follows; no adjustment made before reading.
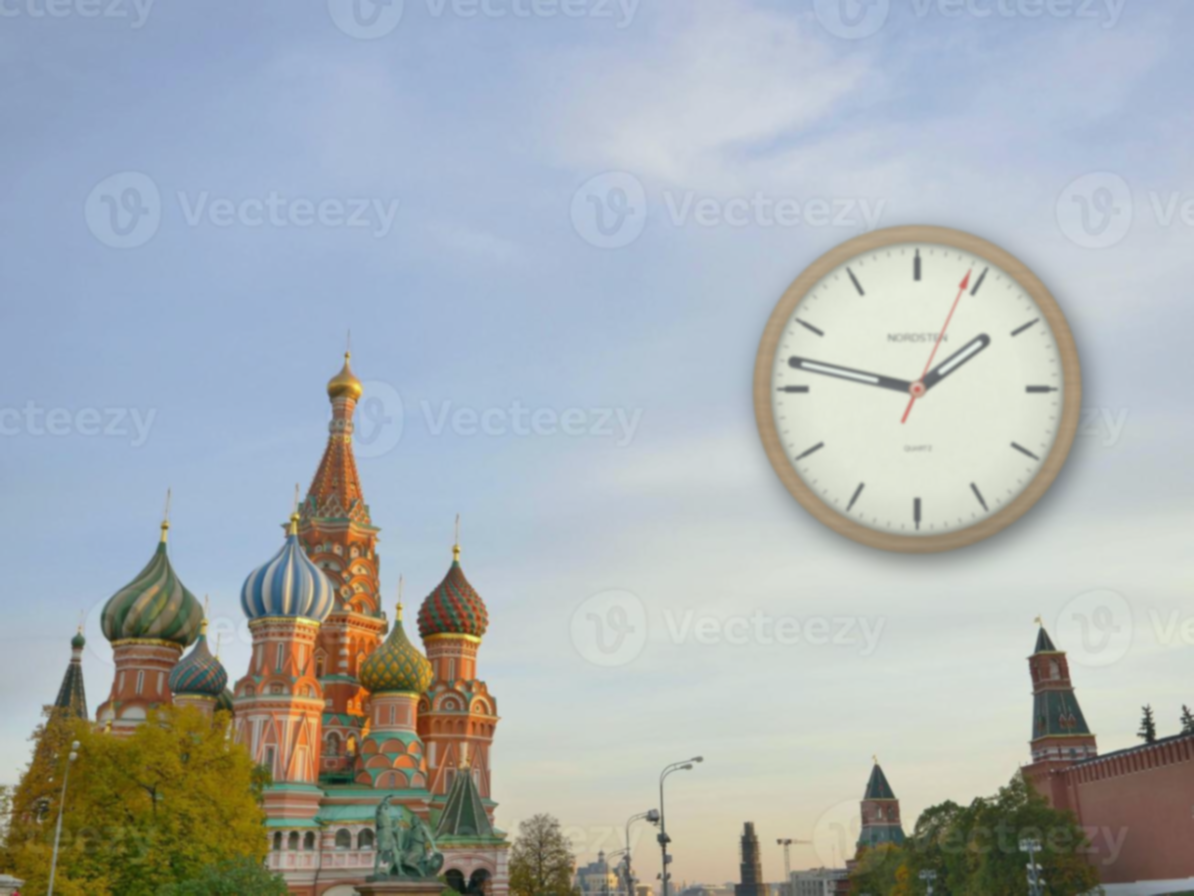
1:47:04
